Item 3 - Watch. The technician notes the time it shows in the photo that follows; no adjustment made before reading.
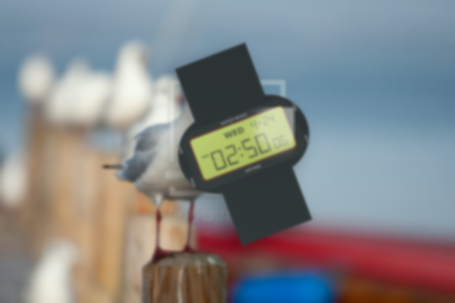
2:50
